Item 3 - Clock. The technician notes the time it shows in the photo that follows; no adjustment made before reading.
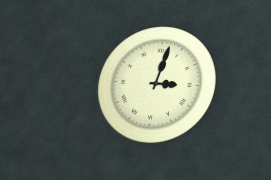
3:02
